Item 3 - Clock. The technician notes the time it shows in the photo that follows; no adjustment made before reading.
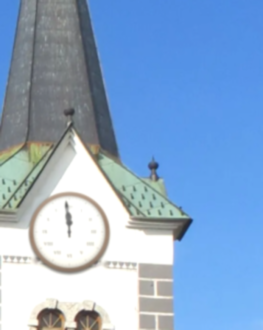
11:59
